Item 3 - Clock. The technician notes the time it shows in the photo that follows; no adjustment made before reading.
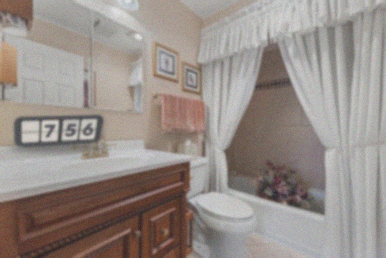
7:56
